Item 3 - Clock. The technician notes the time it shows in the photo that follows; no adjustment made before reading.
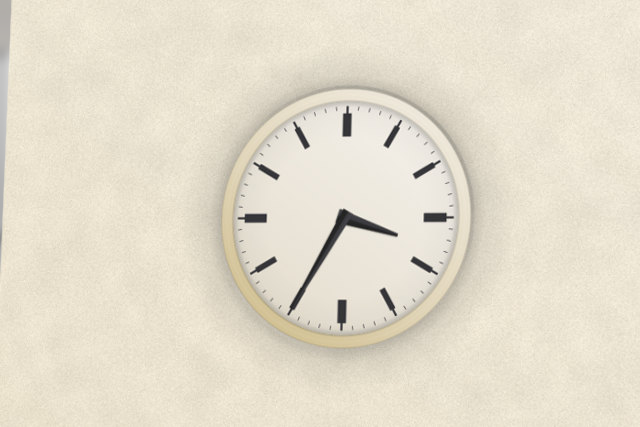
3:35
